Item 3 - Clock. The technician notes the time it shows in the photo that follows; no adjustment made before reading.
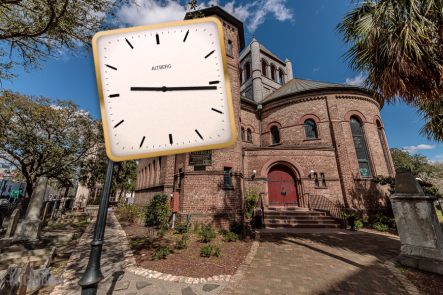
9:16
